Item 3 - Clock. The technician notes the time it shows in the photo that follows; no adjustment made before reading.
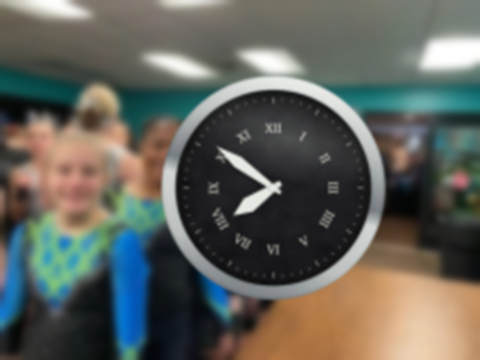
7:51
